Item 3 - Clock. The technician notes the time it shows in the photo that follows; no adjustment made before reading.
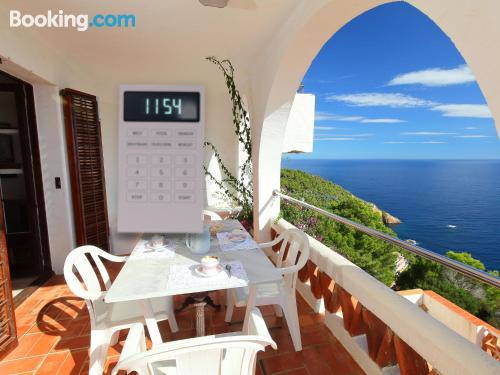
11:54
